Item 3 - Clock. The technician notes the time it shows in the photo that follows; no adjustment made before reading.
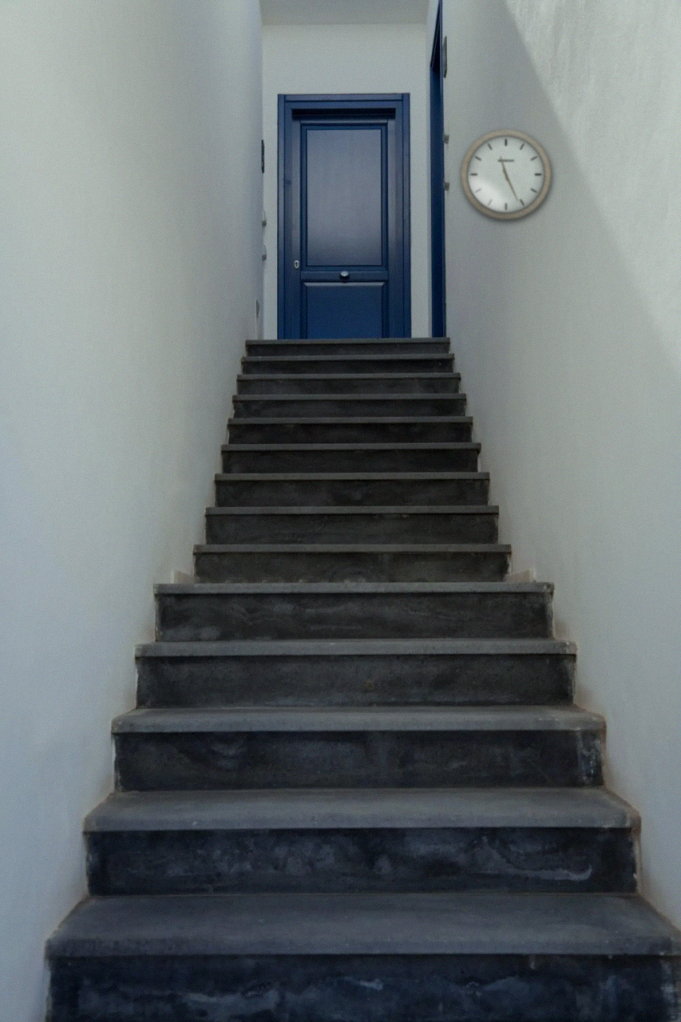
11:26
